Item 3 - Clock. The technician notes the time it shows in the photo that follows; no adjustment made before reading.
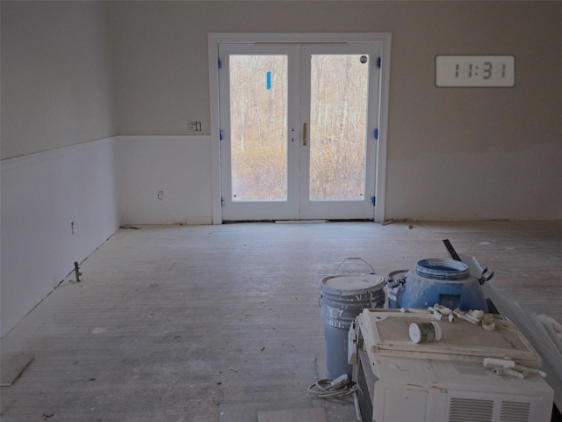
11:31
